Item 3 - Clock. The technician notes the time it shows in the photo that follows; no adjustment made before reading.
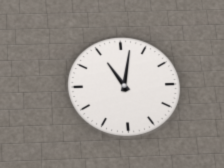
11:02
